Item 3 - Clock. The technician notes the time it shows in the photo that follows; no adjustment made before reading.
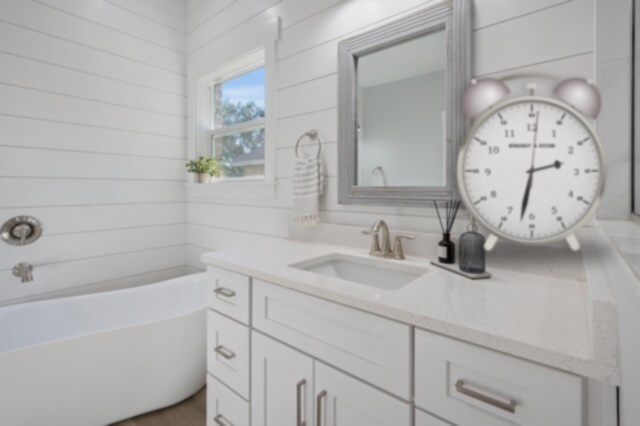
2:32:01
